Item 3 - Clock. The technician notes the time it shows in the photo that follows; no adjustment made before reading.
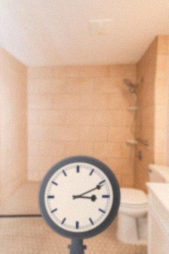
3:11
